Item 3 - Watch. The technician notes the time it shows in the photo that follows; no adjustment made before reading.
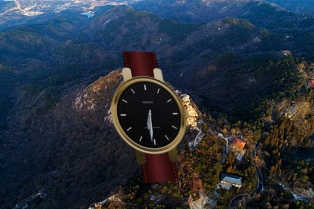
6:31
